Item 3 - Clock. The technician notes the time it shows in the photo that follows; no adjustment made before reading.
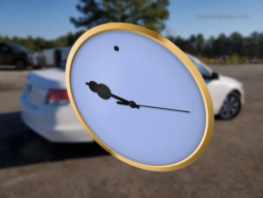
9:49:16
